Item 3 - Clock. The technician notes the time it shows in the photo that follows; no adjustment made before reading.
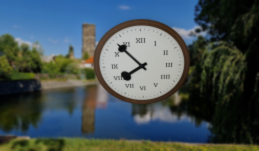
7:53
